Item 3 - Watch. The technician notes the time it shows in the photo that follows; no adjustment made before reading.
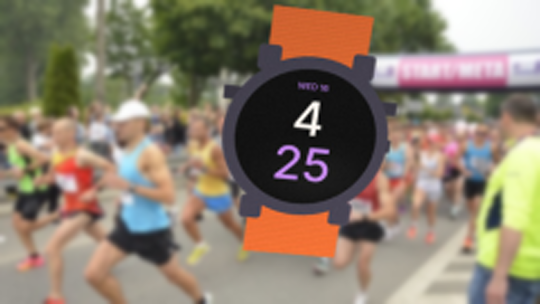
4:25
